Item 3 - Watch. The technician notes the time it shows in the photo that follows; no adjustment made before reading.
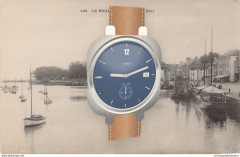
9:12
